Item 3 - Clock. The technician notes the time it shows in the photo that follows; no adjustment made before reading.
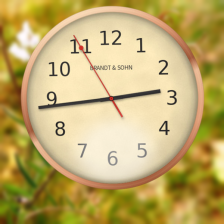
2:43:55
